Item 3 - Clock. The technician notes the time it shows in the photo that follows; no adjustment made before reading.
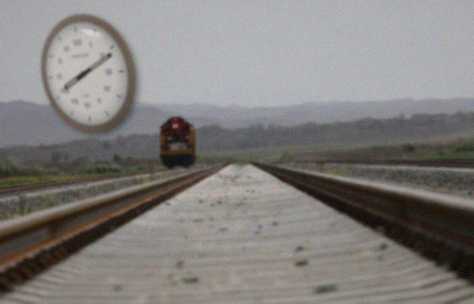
8:11
